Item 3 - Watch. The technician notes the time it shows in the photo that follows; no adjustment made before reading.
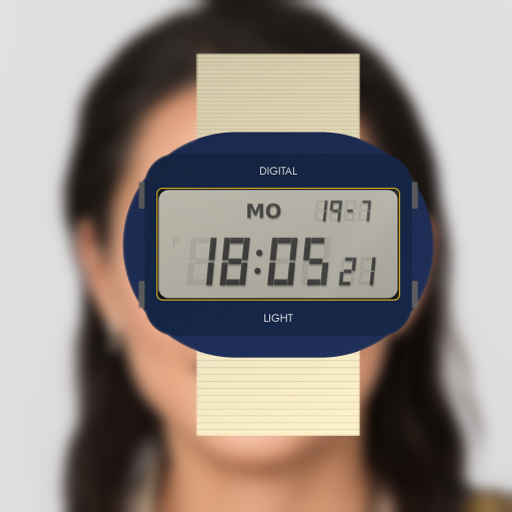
18:05:21
